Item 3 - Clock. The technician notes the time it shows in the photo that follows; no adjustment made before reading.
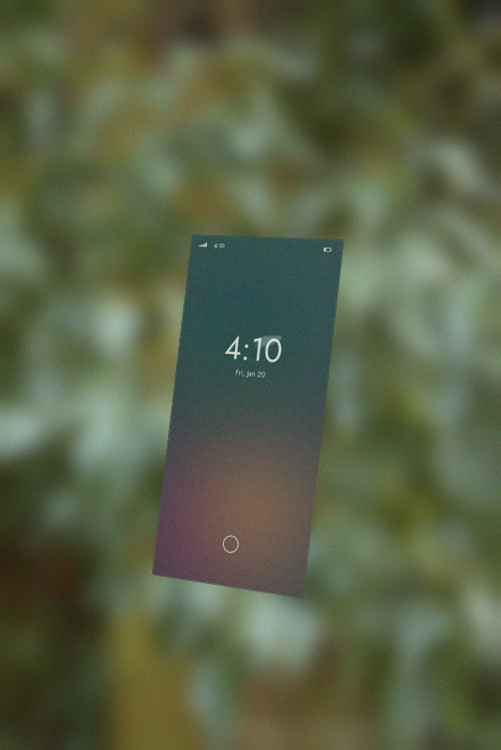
4:10
